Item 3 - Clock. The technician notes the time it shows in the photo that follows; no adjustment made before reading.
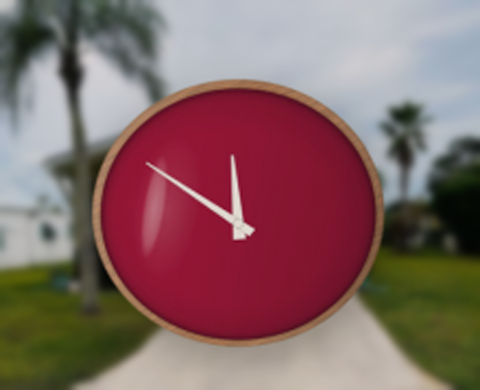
11:51
